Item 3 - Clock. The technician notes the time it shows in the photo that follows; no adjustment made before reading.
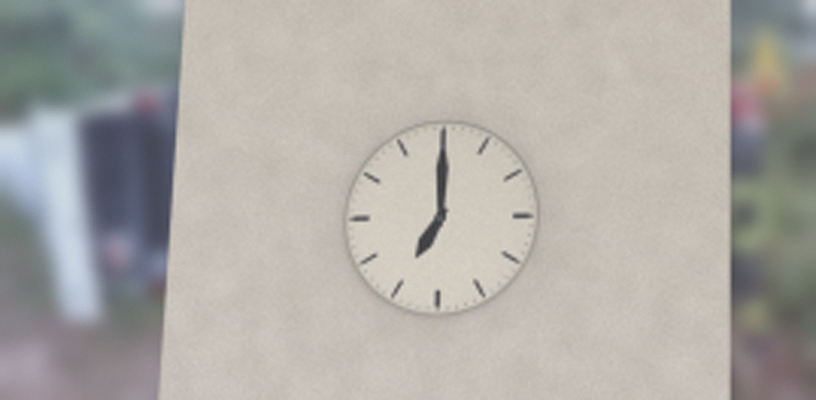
7:00
